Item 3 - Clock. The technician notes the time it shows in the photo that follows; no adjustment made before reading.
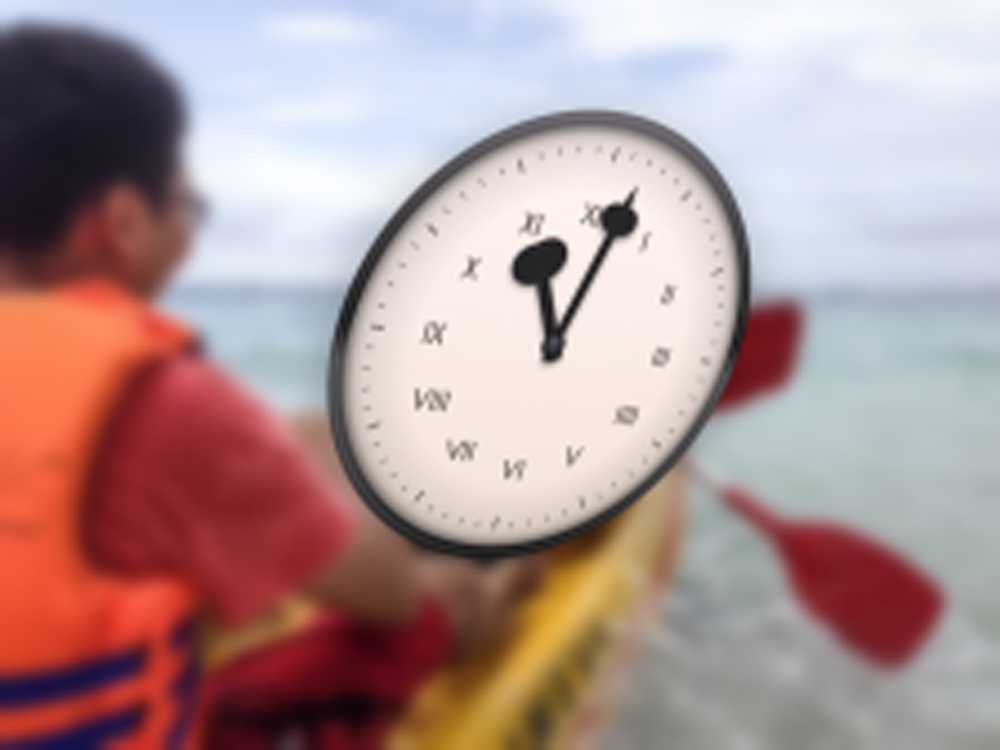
11:02
